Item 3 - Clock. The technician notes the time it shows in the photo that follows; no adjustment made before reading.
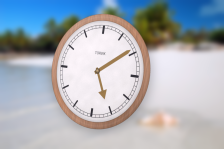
5:09
